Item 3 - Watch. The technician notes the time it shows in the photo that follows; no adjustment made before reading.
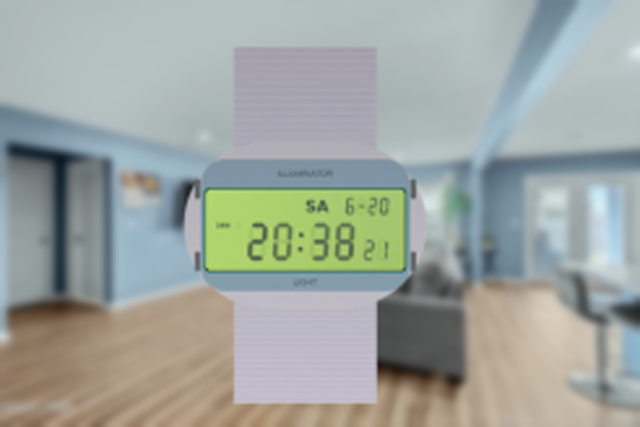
20:38:21
